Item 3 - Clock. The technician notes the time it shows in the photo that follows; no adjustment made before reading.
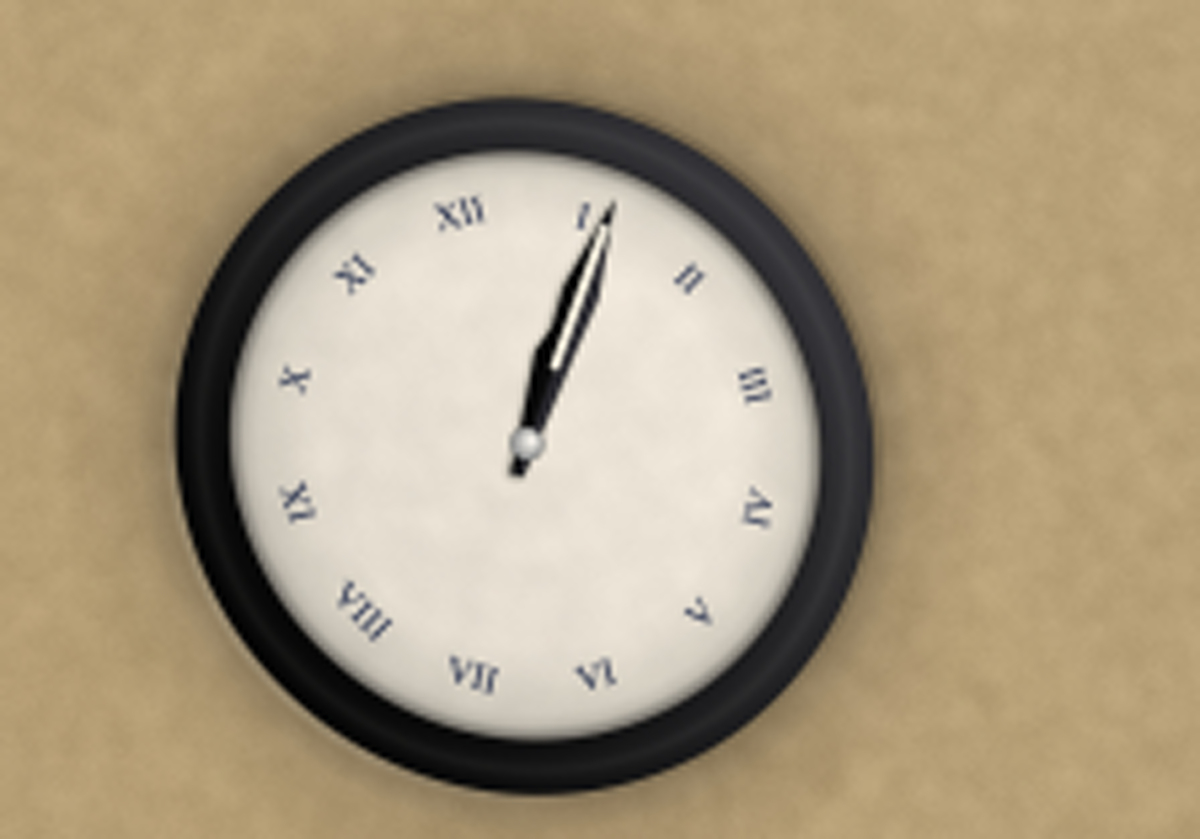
1:06
